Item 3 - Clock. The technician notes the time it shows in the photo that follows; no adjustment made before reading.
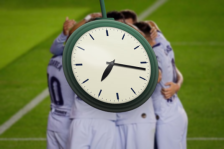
7:17
